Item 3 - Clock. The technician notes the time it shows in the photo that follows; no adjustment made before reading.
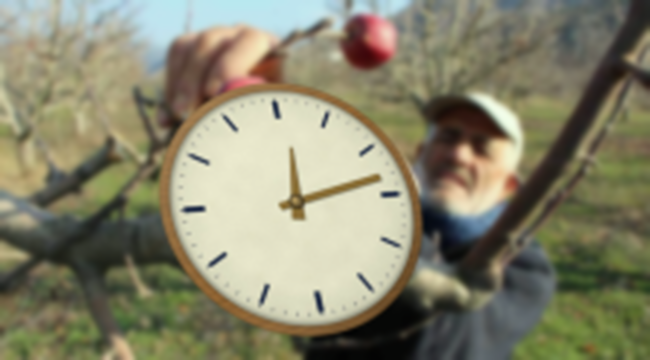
12:13
